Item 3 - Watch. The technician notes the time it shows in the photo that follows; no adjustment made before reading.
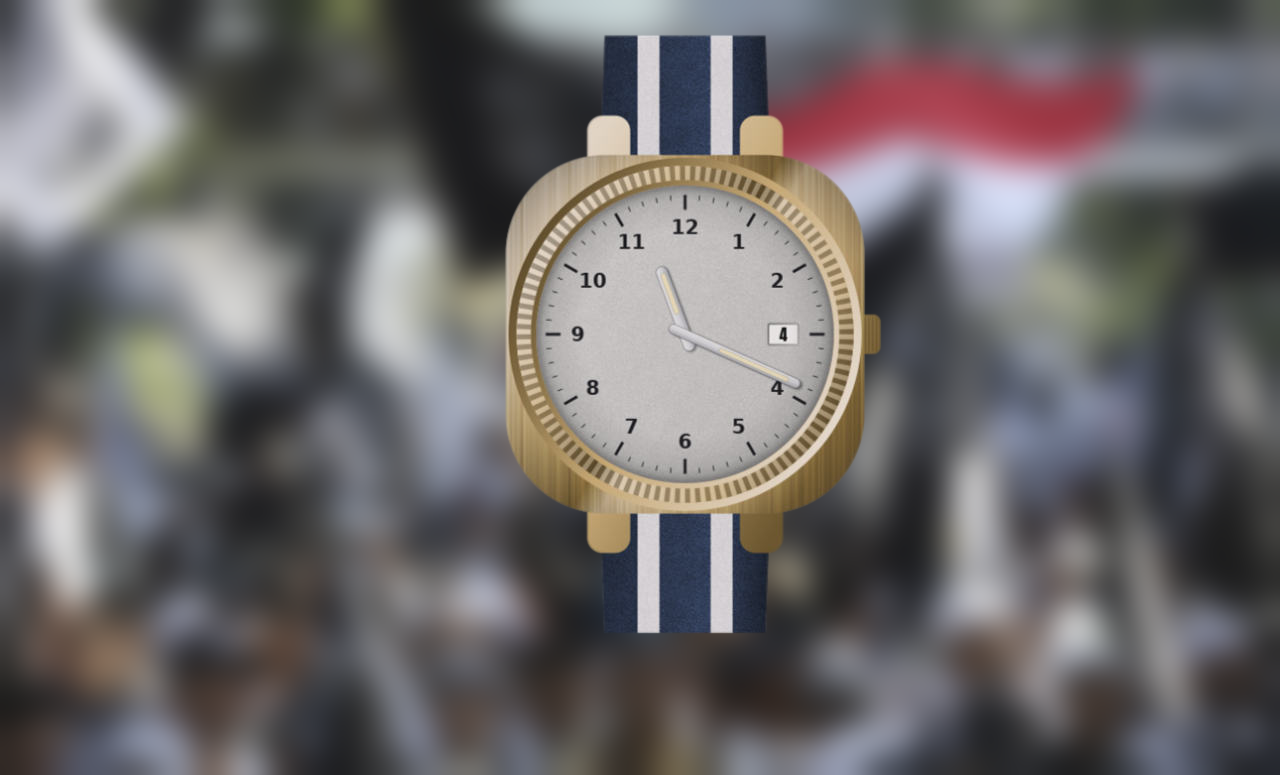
11:19
